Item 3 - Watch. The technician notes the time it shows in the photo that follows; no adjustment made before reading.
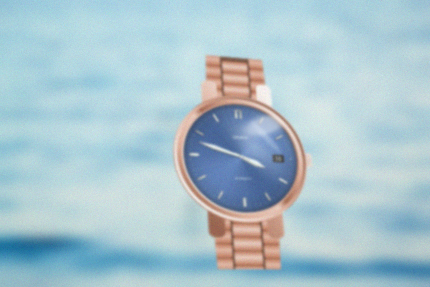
3:48
